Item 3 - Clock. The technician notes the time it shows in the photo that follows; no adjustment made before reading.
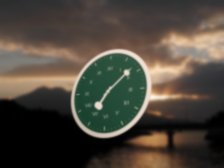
7:08
